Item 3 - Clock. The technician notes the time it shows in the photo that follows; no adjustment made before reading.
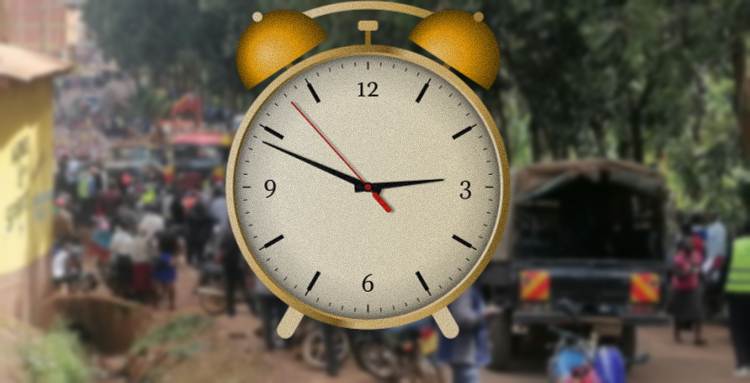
2:48:53
